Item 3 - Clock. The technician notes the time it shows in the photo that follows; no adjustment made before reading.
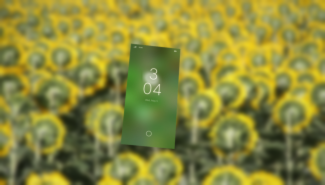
3:04
